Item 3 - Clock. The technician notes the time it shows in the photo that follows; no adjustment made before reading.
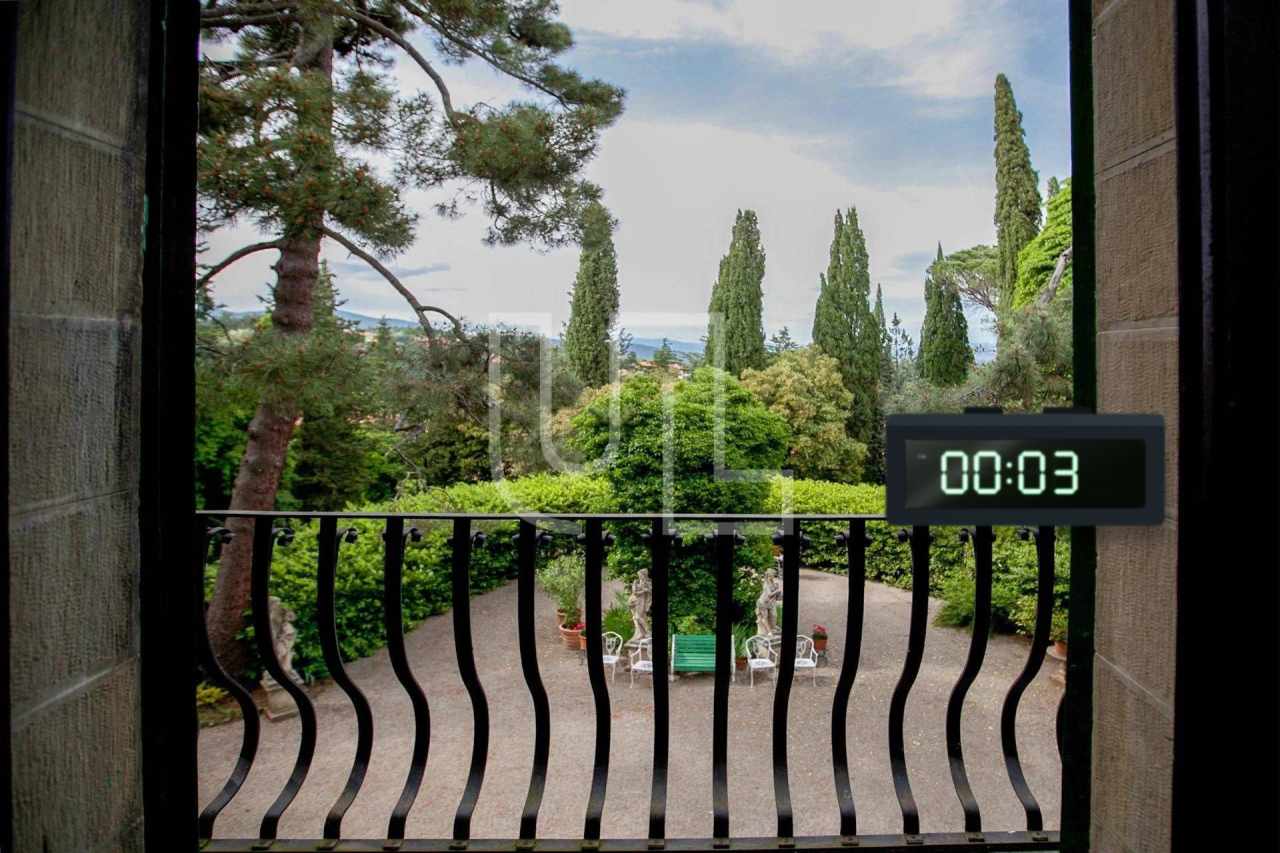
0:03
